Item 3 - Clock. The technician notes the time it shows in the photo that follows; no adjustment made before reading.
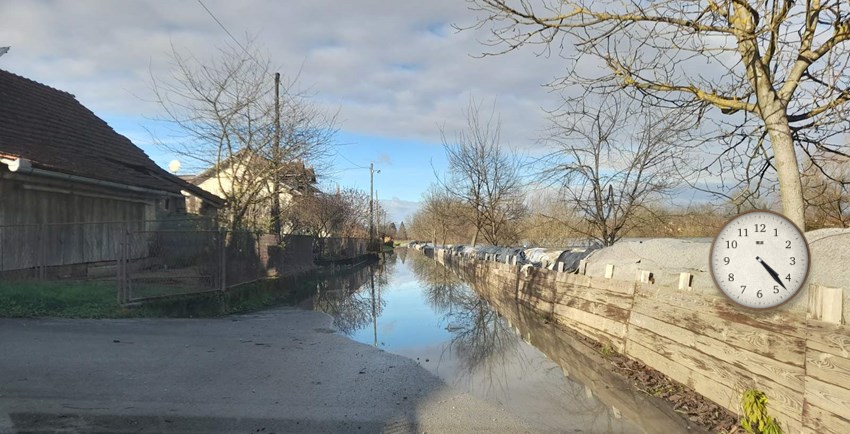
4:23
